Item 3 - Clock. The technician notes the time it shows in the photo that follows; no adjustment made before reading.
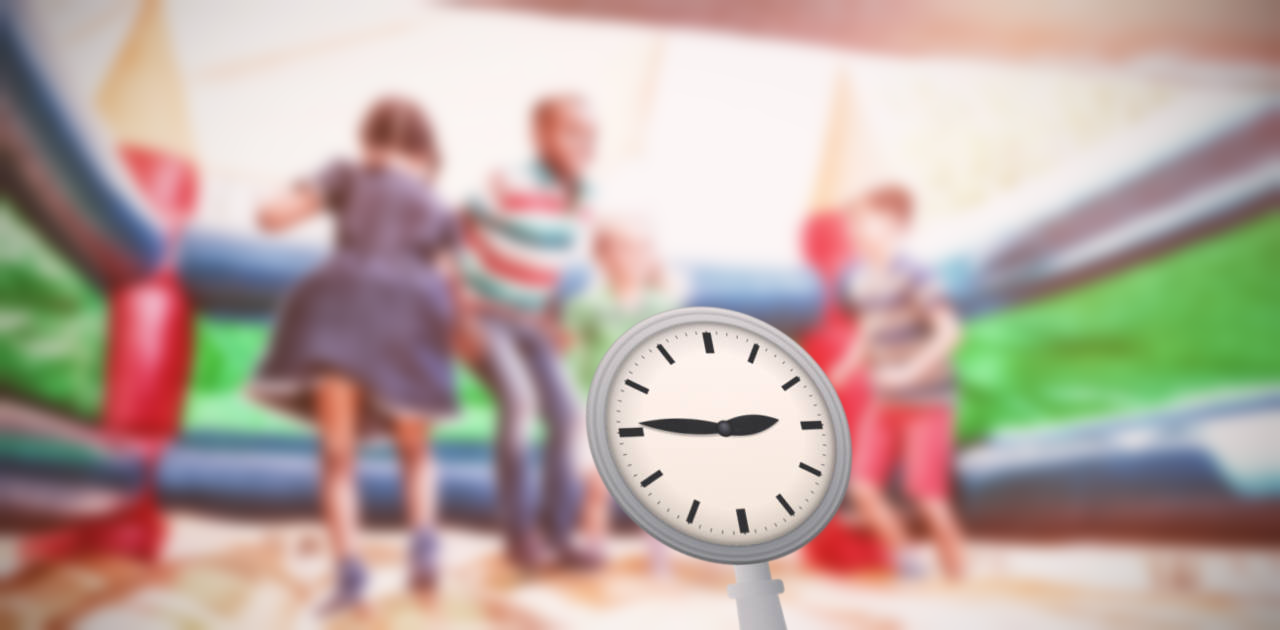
2:46
